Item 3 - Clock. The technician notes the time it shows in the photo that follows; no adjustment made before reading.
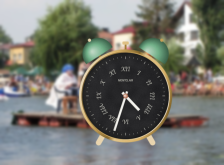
4:33
